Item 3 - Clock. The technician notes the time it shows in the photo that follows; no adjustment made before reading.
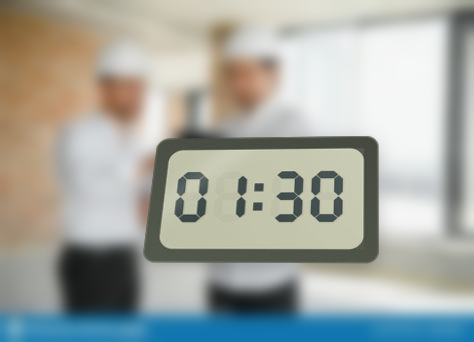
1:30
